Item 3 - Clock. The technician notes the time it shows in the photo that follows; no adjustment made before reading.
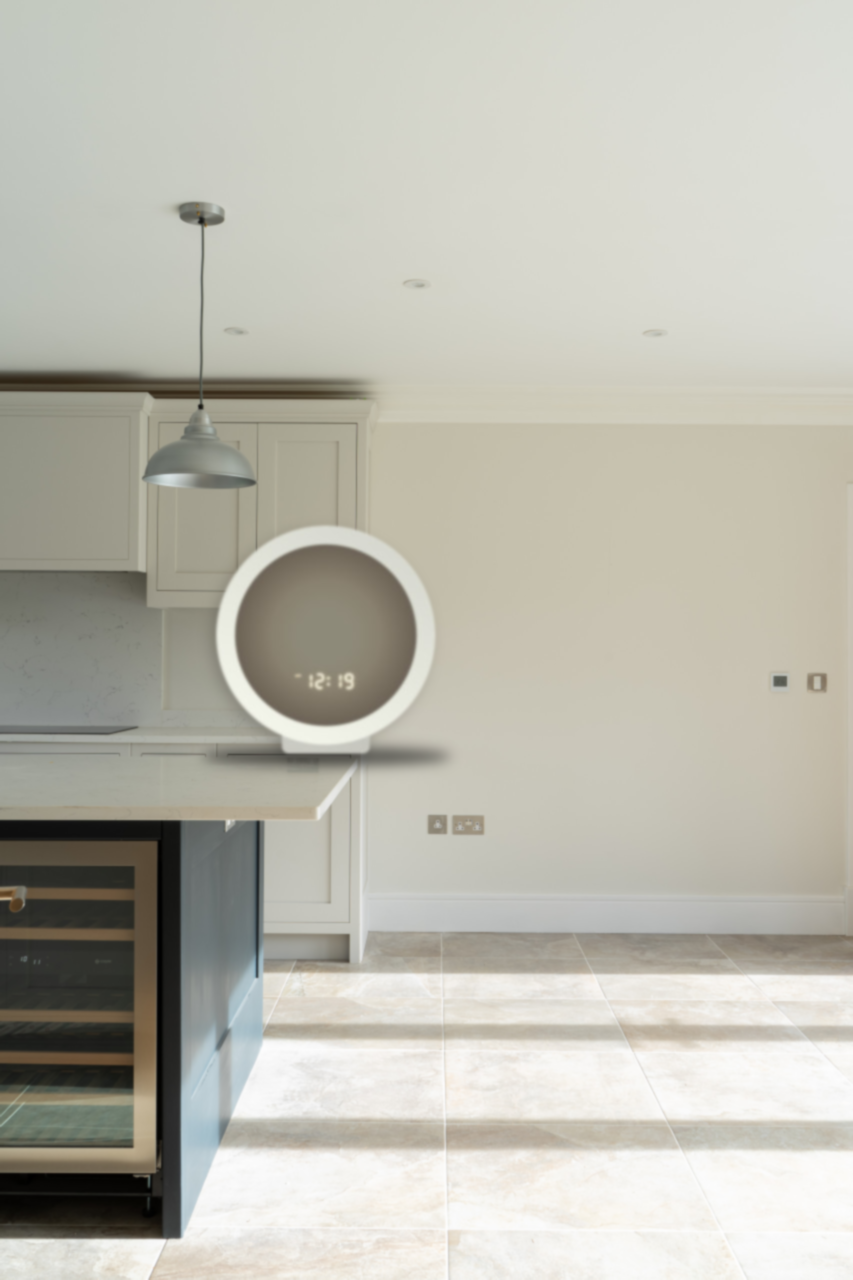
12:19
